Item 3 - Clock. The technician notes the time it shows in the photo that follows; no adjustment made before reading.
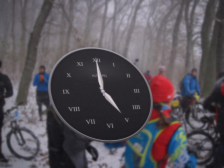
5:00
